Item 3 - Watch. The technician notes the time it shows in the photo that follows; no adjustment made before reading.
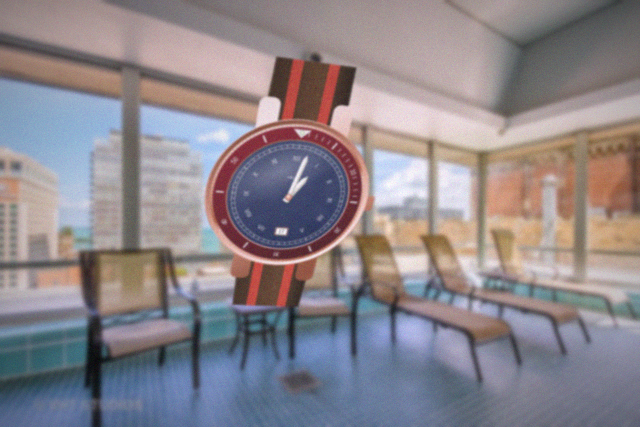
1:02
